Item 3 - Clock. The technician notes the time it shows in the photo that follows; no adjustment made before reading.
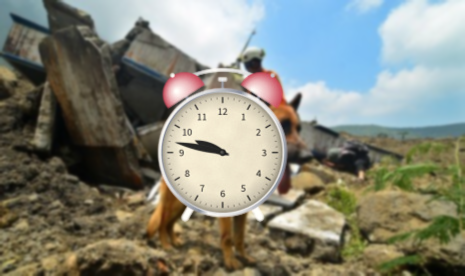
9:47
